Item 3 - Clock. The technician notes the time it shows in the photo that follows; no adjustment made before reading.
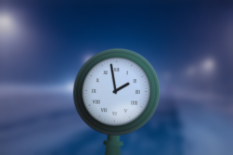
1:58
